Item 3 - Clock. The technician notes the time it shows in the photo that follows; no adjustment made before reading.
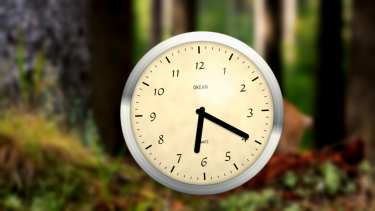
6:20
